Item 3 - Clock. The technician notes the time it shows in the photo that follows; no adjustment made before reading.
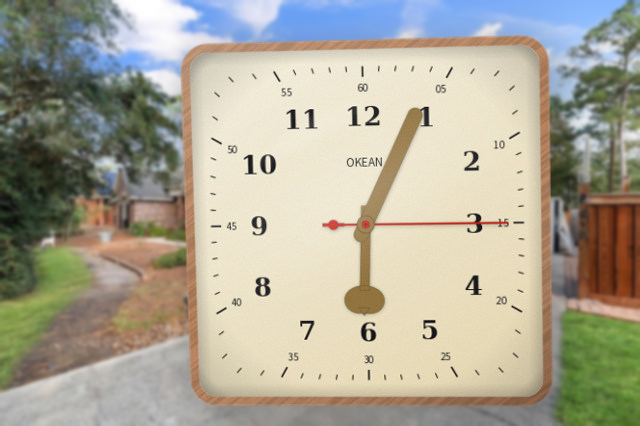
6:04:15
